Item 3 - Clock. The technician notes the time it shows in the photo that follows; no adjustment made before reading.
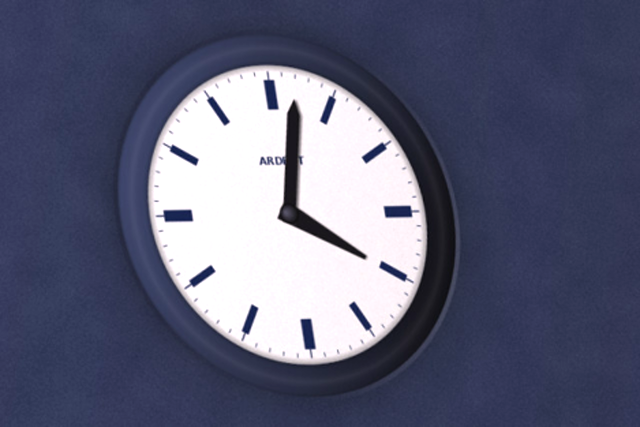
4:02
